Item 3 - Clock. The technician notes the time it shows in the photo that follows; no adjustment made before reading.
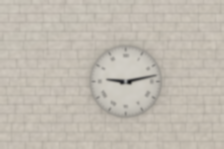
9:13
